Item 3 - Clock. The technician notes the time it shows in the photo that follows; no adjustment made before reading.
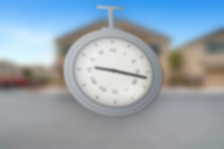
9:17
